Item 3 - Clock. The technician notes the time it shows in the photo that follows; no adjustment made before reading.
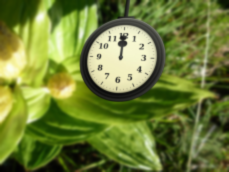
12:00
